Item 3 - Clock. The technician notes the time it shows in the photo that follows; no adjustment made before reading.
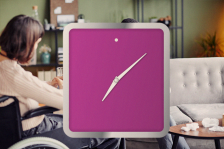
7:08
